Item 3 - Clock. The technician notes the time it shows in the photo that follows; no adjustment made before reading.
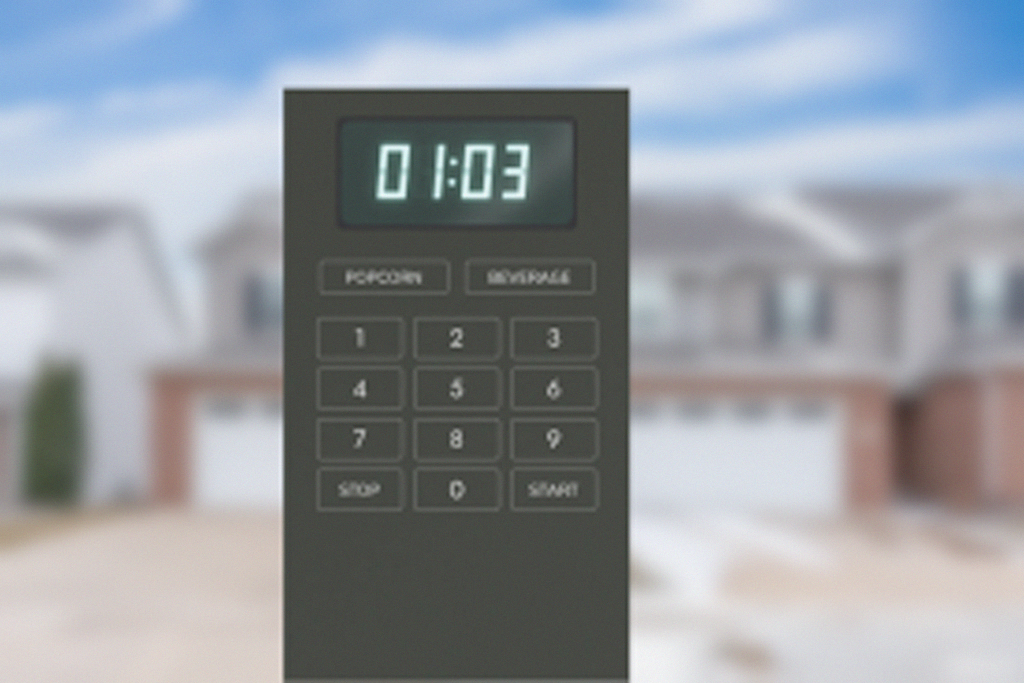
1:03
